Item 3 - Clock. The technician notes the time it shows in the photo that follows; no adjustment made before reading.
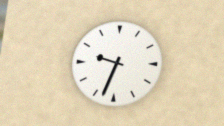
9:33
